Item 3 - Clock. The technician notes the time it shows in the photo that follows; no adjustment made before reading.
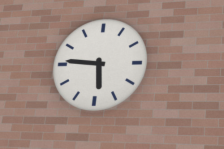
5:46
